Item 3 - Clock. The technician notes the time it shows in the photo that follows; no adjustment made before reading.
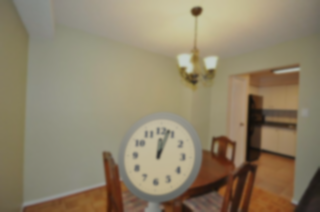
12:03
